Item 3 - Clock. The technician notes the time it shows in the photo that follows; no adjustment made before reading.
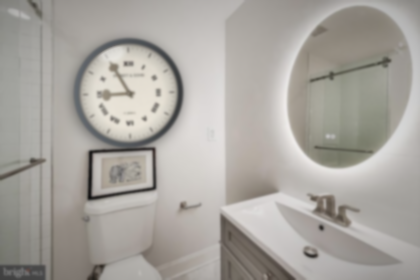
8:55
